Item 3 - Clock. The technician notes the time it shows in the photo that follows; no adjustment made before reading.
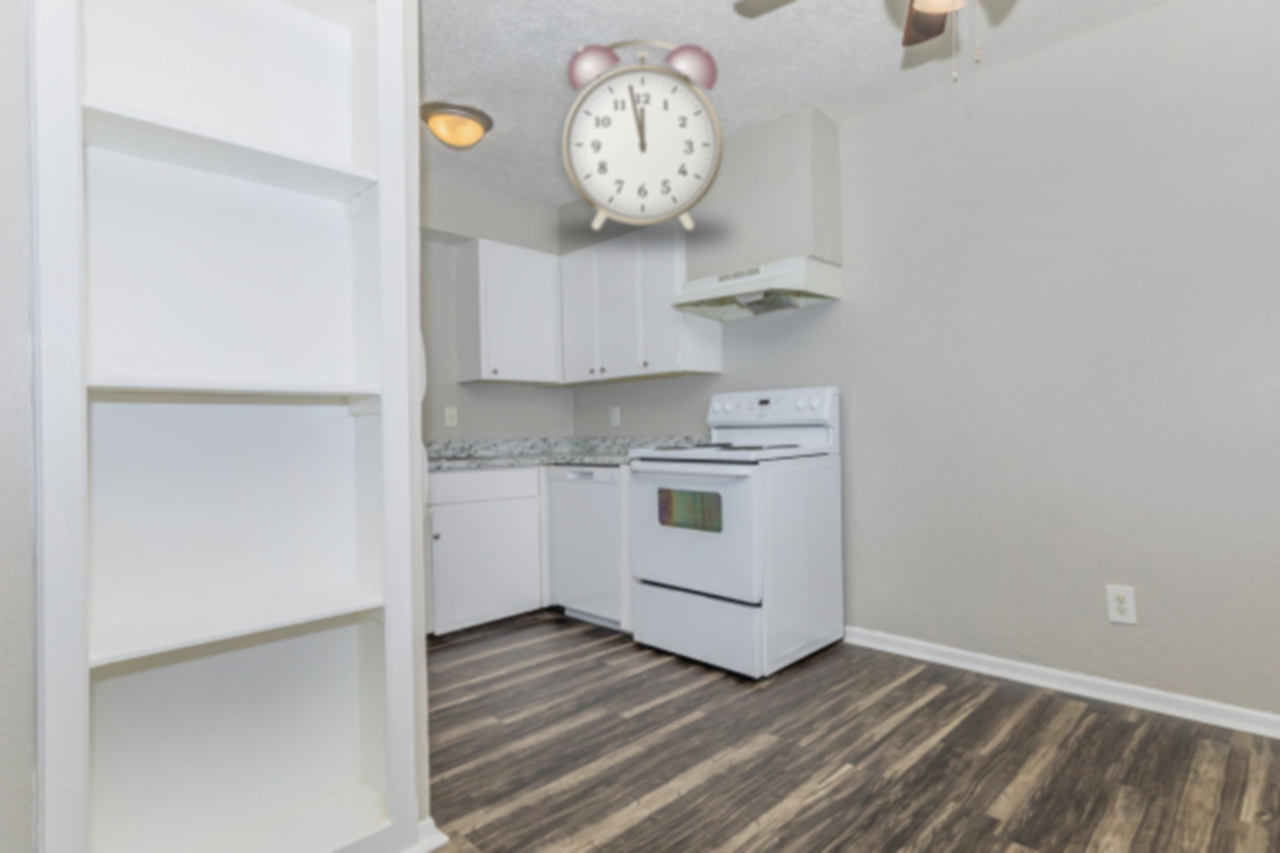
11:58
